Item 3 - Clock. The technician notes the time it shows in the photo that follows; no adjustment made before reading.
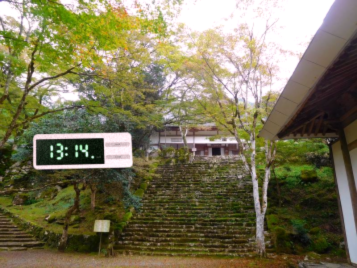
13:14
